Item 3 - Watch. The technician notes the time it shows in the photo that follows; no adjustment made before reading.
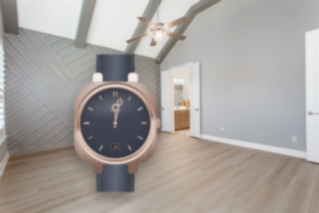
12:02
